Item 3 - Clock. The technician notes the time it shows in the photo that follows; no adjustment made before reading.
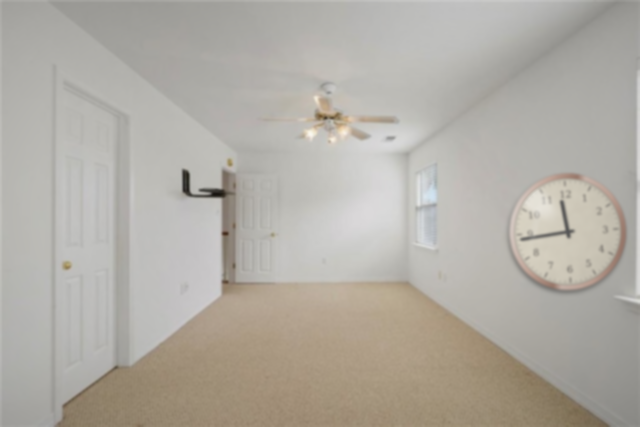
11:44
